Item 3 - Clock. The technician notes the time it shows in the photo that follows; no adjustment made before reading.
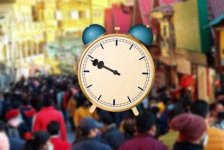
9:49
